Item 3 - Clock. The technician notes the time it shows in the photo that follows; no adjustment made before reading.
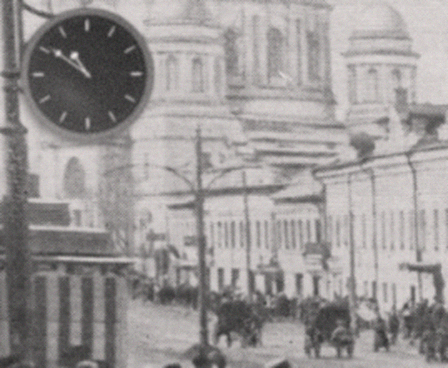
10:51
